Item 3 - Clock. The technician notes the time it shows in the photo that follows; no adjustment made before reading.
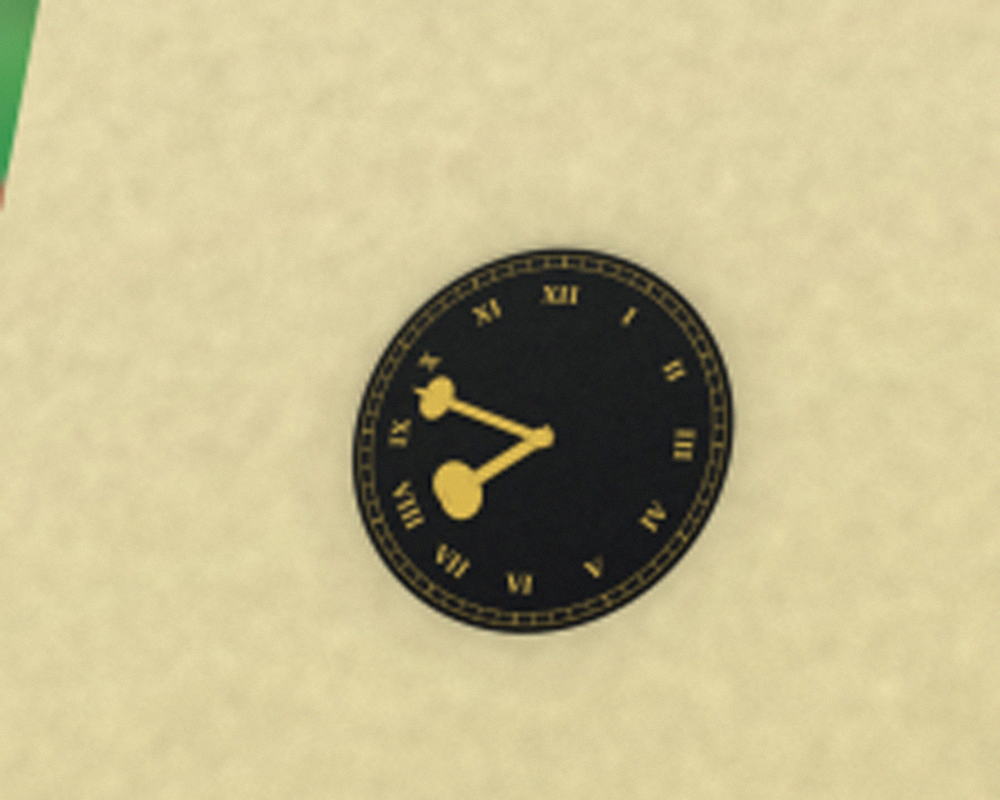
7:48
